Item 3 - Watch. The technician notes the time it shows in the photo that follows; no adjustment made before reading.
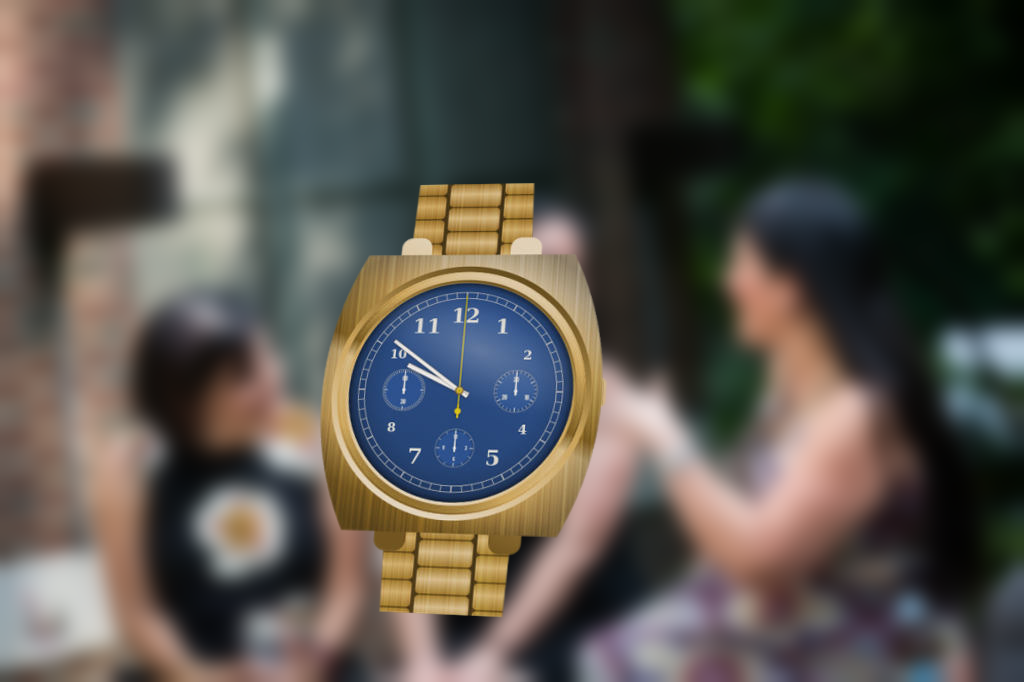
9:51
